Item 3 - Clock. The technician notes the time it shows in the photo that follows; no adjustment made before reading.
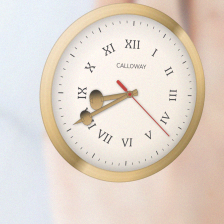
8:40:22
